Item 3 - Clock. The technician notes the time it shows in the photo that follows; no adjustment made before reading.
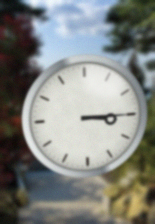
3:15
